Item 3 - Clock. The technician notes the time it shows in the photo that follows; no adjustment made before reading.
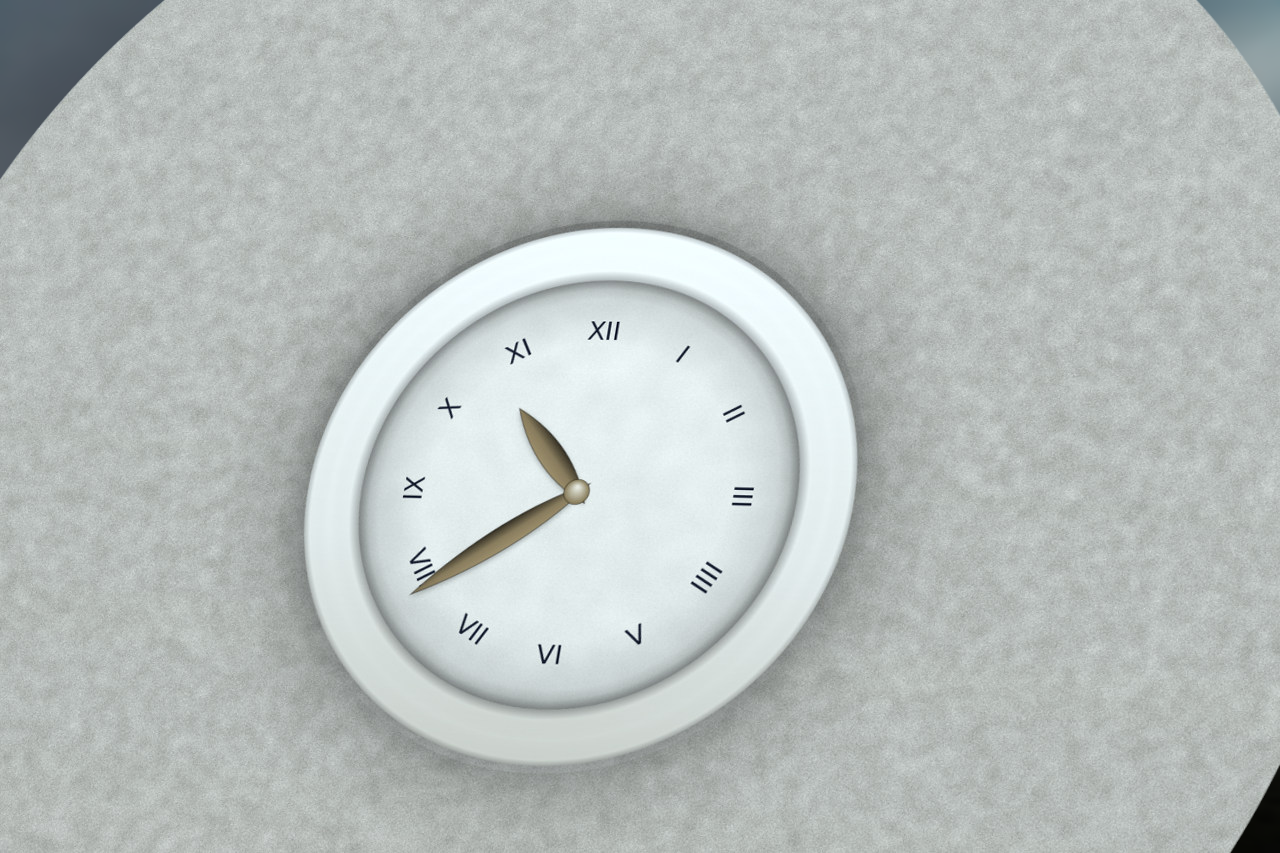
10:39
